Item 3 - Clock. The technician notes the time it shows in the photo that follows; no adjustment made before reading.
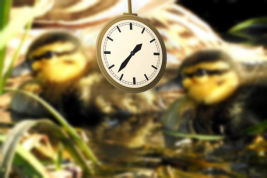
1:37
